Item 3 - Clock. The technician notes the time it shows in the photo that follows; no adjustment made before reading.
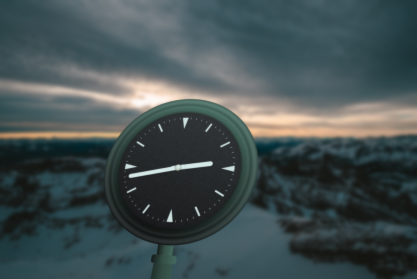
2:43
